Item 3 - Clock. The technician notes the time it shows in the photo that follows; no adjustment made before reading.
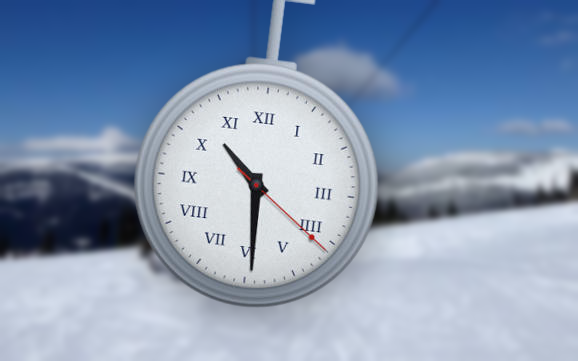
10:29:21
